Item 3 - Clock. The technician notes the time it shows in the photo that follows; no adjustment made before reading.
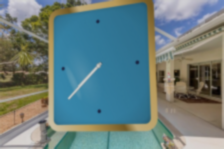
7:38
